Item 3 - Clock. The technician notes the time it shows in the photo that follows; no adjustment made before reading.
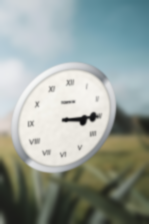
3:15
